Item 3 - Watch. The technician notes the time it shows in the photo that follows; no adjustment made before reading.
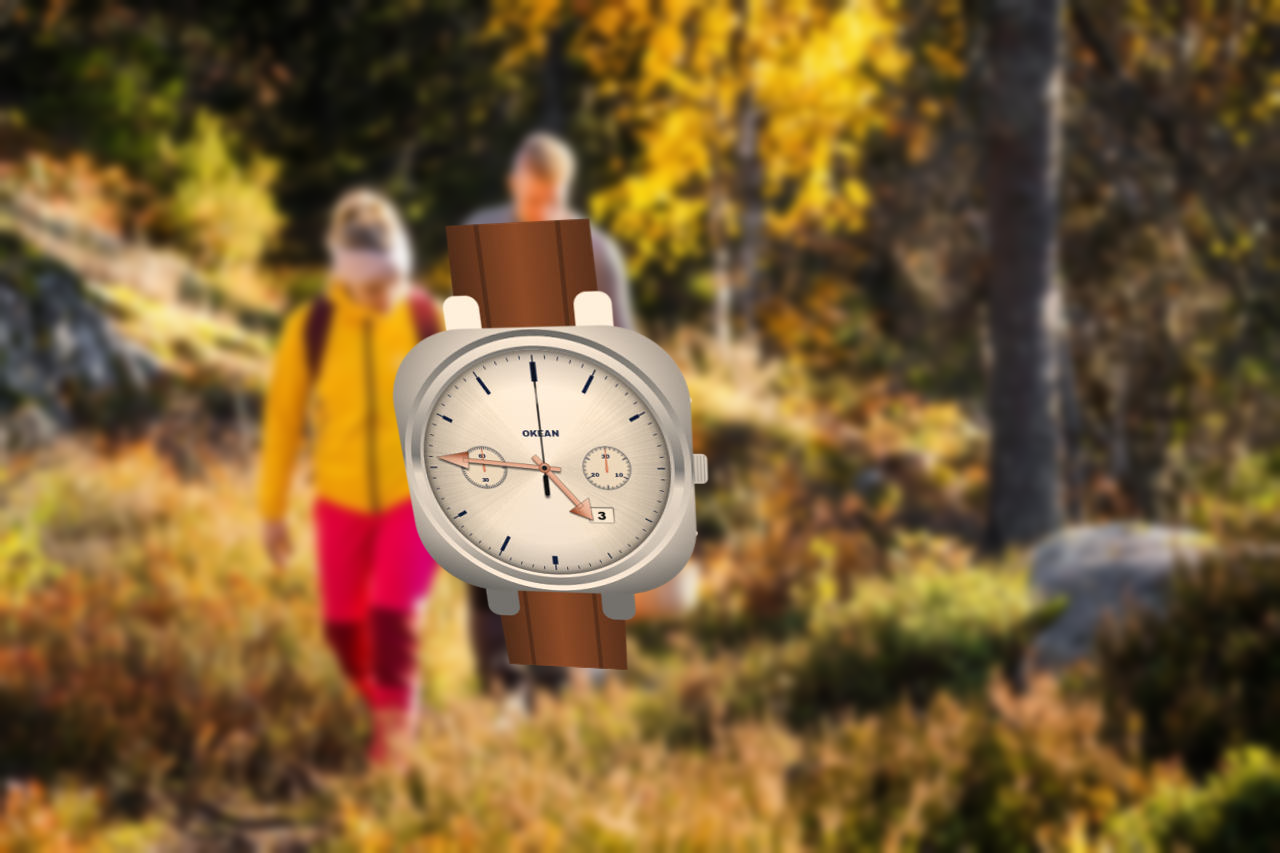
4:46
